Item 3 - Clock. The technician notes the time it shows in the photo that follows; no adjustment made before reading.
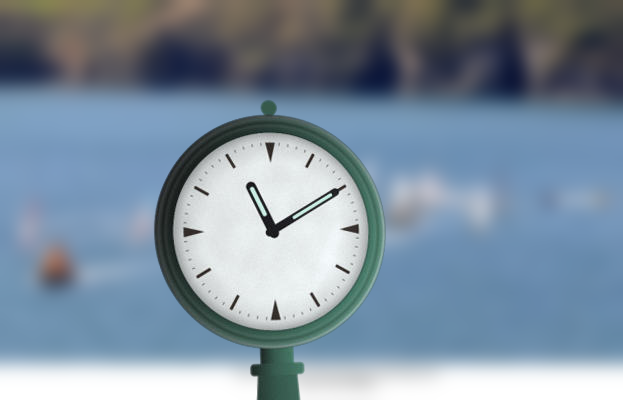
11:10
